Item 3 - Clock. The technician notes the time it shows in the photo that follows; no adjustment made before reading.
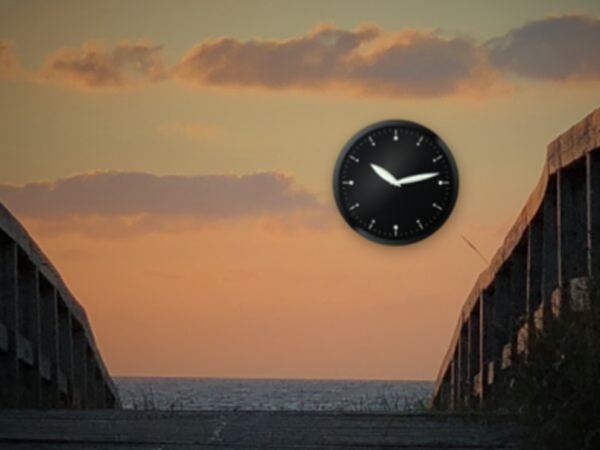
10:13
